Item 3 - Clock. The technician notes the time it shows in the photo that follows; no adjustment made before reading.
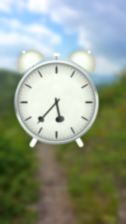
5:37
